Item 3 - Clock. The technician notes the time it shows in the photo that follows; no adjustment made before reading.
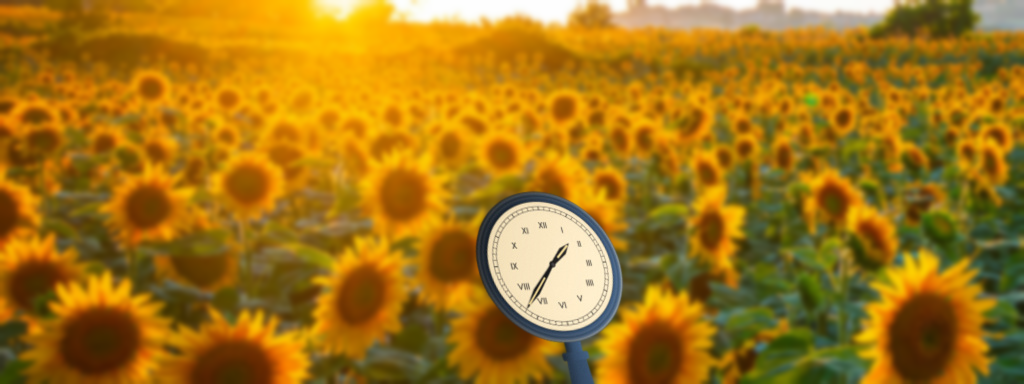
1:37
